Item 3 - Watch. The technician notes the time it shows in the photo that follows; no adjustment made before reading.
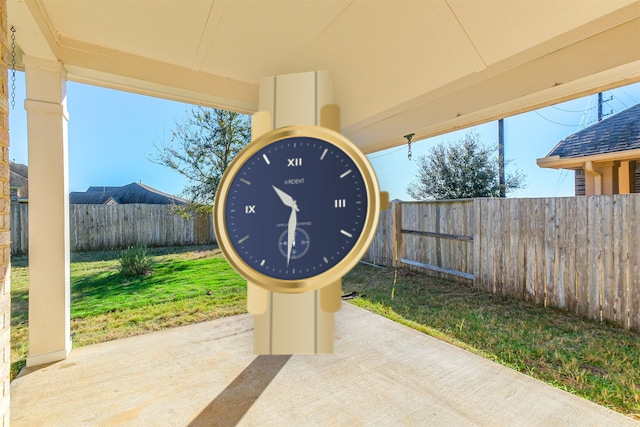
10:31
